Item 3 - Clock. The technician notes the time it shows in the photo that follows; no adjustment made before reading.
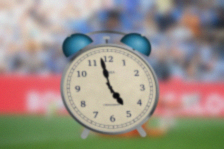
4:58
